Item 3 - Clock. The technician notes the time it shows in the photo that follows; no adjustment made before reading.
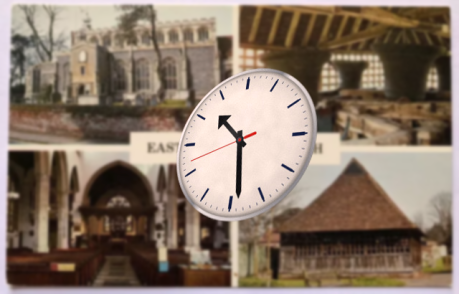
10:28:42
